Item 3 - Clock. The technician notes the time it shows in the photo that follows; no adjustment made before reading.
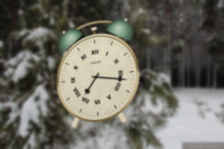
7:17
